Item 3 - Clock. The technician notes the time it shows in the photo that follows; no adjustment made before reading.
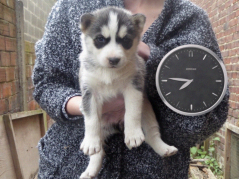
7:46
